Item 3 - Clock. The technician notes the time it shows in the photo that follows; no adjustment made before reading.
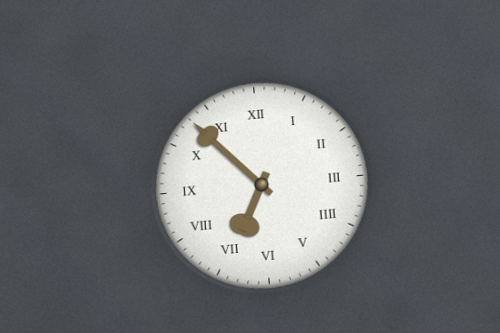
6:53
